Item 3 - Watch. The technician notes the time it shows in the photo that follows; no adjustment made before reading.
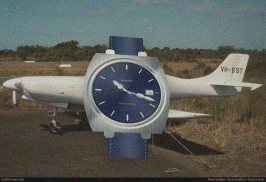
10:18
